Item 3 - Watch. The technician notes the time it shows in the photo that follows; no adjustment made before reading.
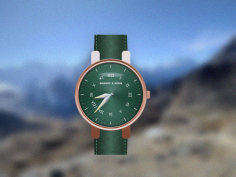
8:37
